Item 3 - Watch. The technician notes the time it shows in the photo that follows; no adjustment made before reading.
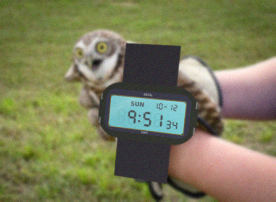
9:51:34
